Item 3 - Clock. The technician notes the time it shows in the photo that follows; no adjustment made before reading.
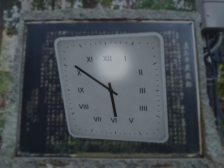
5:51
